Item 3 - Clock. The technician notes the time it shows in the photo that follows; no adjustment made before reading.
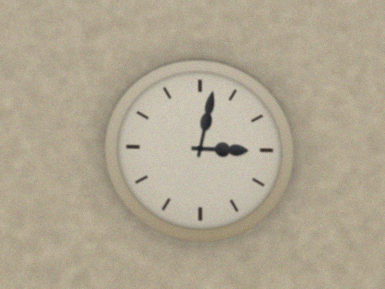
3:02
